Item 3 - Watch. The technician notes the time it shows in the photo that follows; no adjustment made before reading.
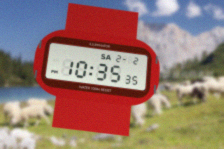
10:35
